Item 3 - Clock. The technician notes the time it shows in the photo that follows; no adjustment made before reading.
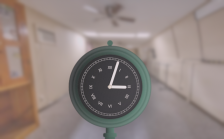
3:03
